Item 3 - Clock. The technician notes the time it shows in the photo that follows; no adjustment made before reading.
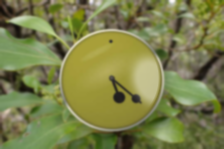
5:22
